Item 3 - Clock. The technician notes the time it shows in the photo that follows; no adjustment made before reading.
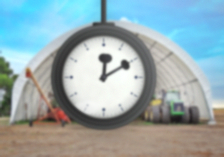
12:10
